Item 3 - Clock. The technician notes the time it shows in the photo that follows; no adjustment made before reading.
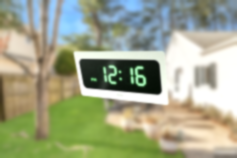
12:16
